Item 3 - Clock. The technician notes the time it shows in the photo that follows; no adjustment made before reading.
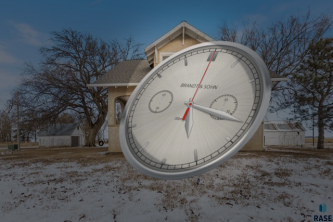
5:17
